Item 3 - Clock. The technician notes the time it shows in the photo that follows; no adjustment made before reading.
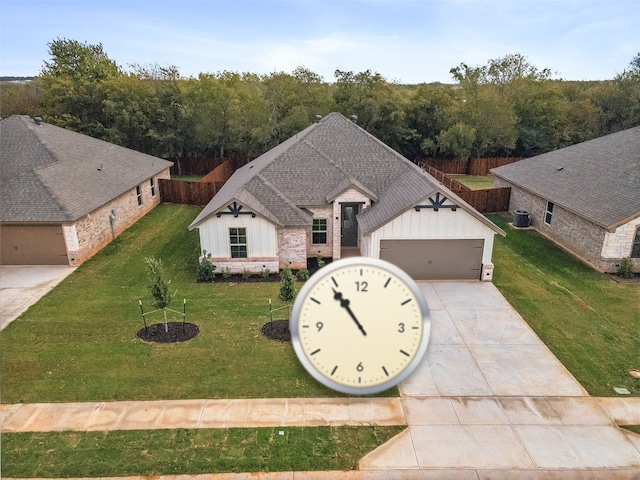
10:54
